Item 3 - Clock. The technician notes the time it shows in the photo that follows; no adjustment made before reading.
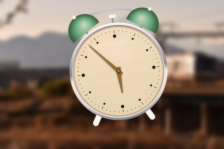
5:53
